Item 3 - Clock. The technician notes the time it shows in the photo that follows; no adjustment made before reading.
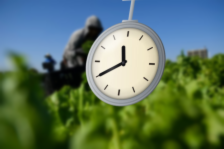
11:40
